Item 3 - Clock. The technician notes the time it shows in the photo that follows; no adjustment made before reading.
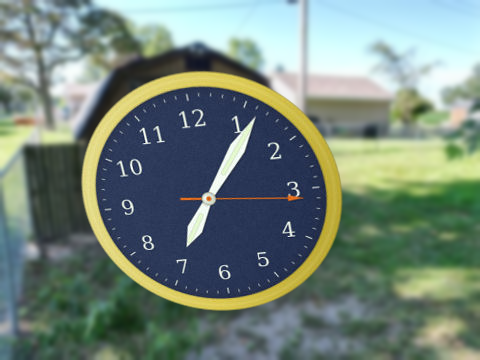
7:06:16
